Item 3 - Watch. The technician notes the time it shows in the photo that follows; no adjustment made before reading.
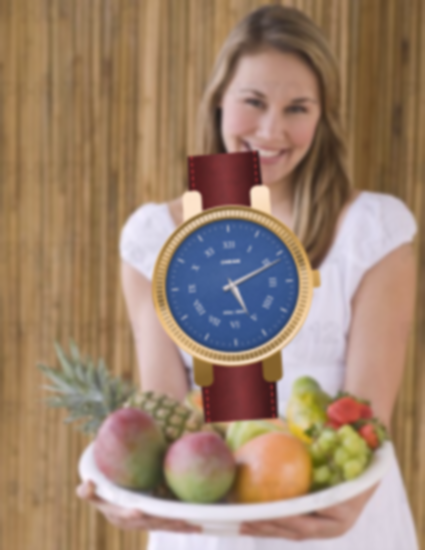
5:11
